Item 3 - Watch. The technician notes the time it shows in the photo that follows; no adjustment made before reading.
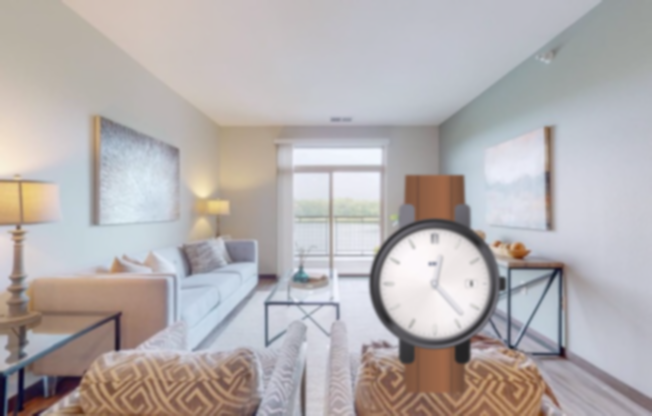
12:23
